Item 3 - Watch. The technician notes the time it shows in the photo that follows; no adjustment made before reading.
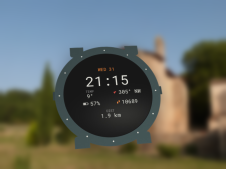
21:15
